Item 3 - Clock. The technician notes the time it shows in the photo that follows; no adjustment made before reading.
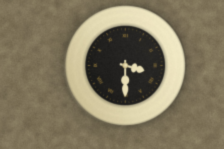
3:30
